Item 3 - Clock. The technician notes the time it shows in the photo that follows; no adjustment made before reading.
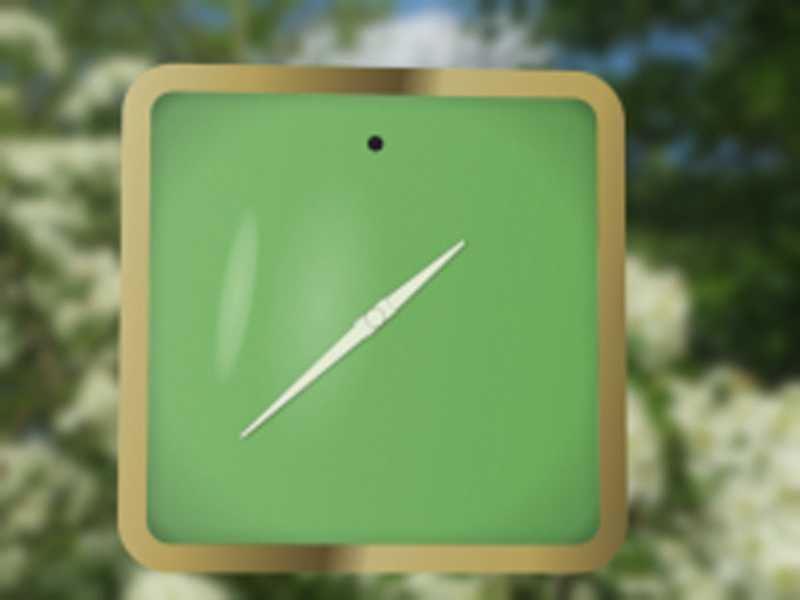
1:38
